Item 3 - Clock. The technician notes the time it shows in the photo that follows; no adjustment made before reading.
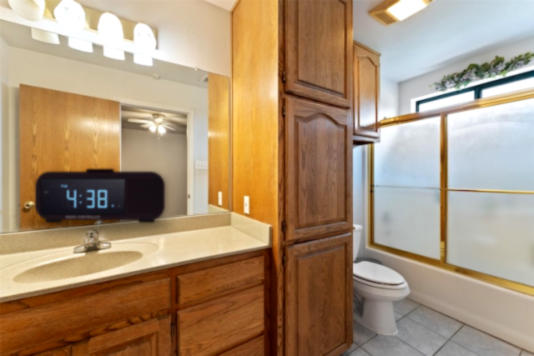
4:38
